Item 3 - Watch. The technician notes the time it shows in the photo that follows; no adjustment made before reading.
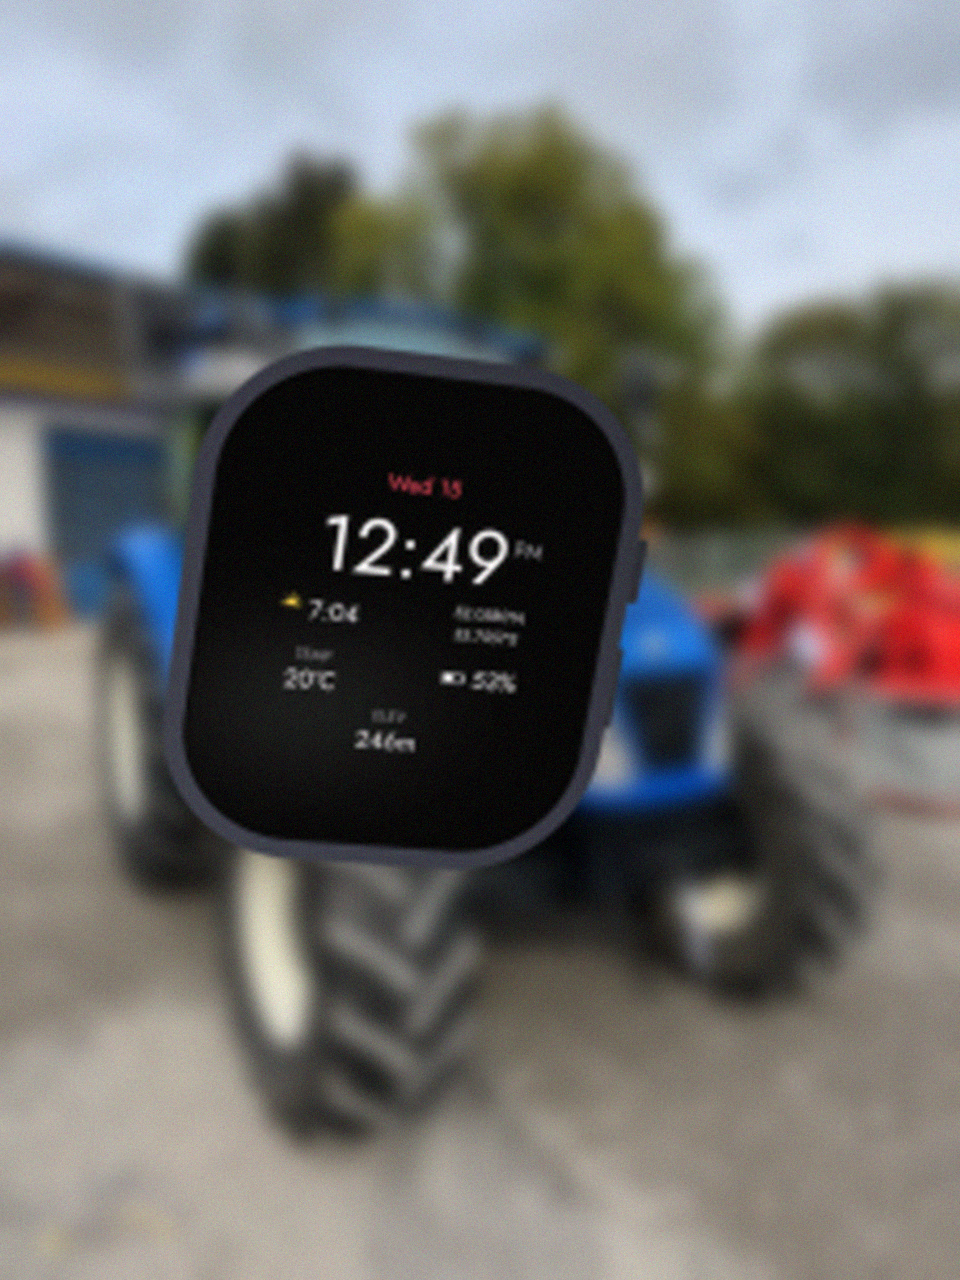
12:49
